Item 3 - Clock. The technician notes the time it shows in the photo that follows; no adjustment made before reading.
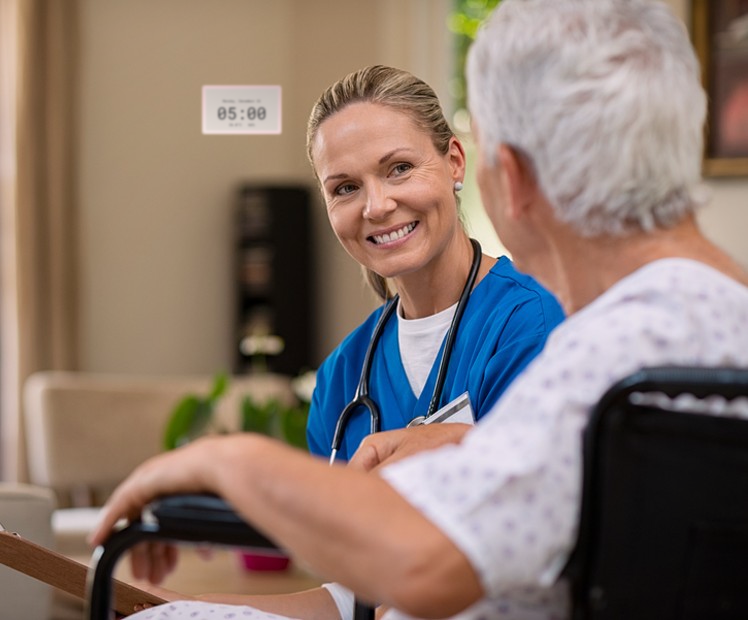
5:00
